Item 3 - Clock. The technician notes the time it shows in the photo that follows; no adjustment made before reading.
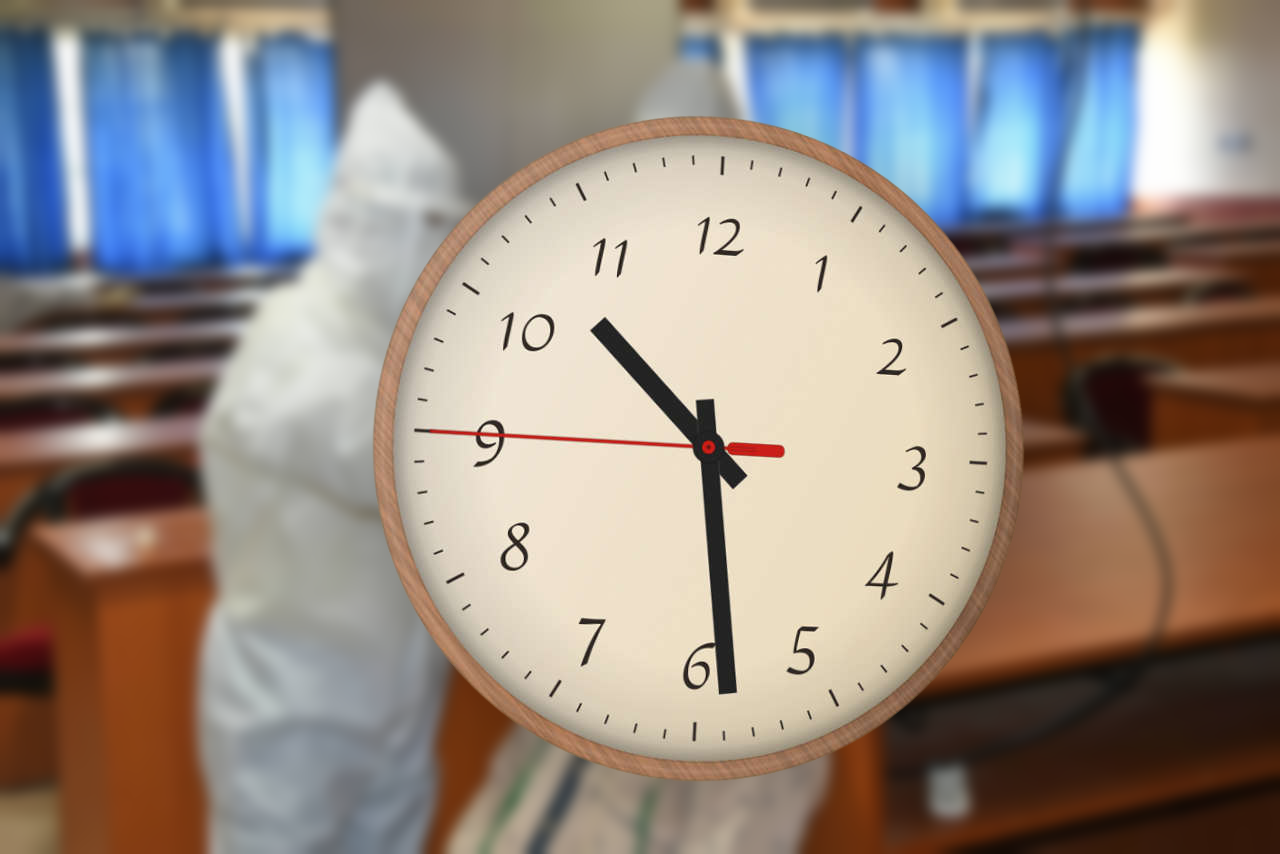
10:28:45
